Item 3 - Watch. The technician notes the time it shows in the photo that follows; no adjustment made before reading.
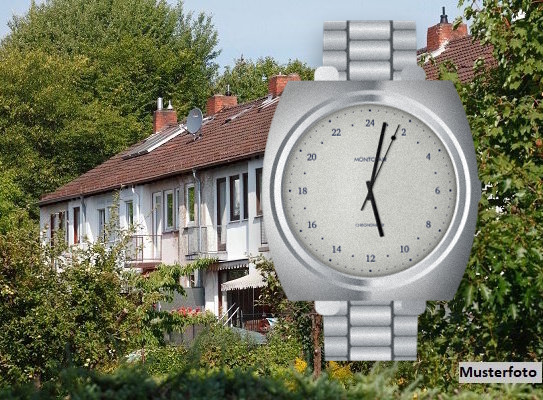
11:02:04
